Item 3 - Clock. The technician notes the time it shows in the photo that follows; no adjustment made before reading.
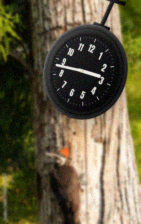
2:43
